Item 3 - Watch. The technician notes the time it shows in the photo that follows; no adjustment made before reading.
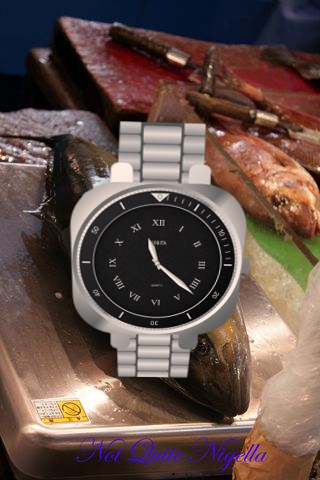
11:22
